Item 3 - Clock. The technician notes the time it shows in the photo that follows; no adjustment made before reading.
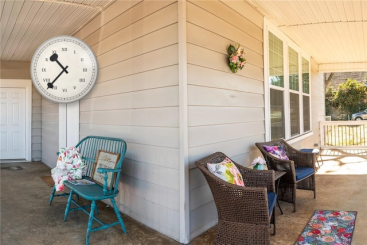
10:37
